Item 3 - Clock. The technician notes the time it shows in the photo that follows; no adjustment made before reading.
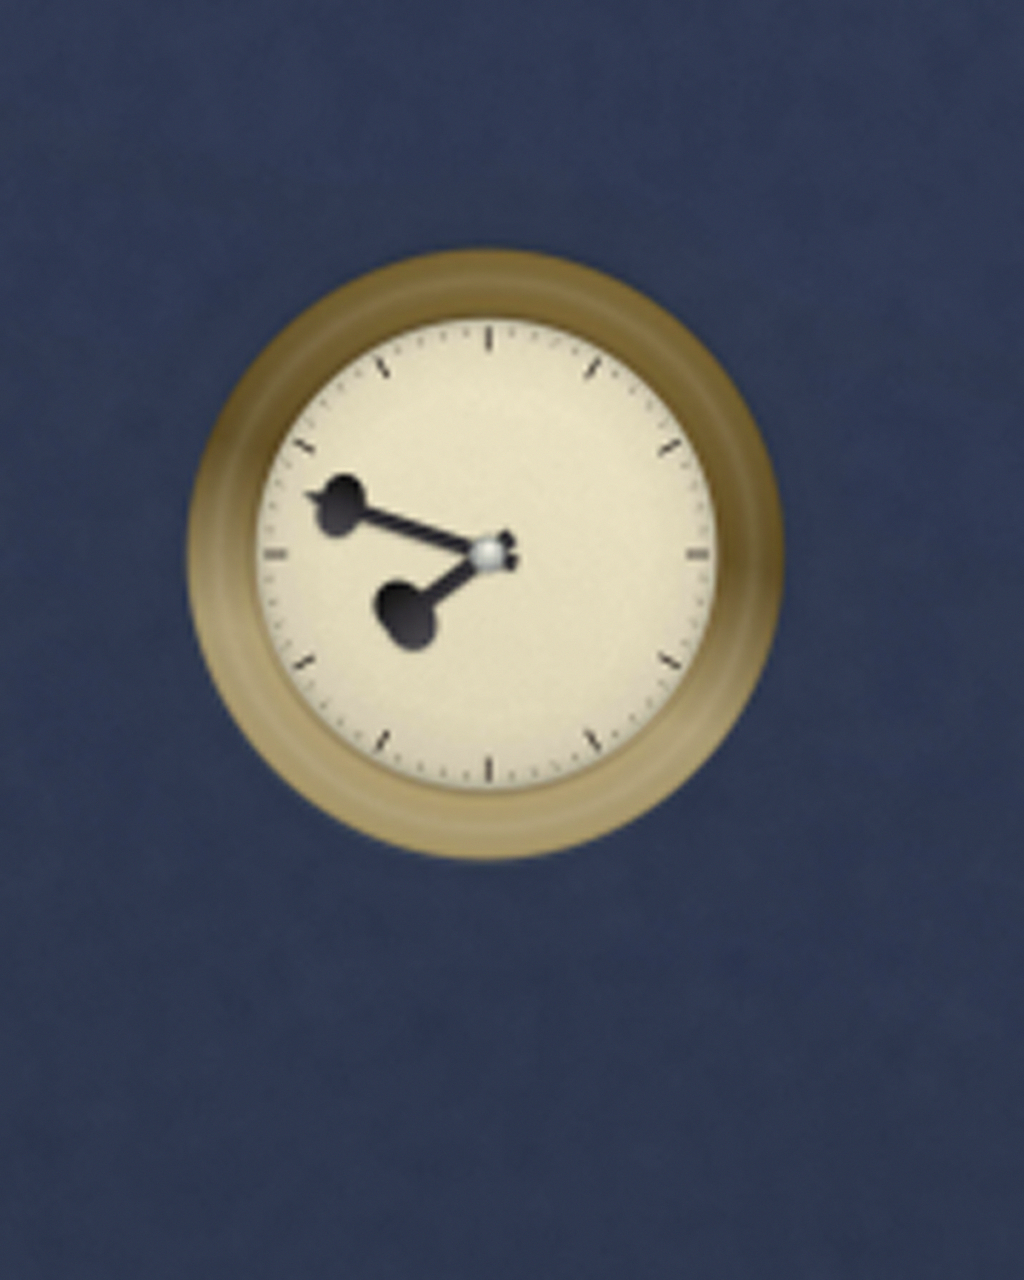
7:48
